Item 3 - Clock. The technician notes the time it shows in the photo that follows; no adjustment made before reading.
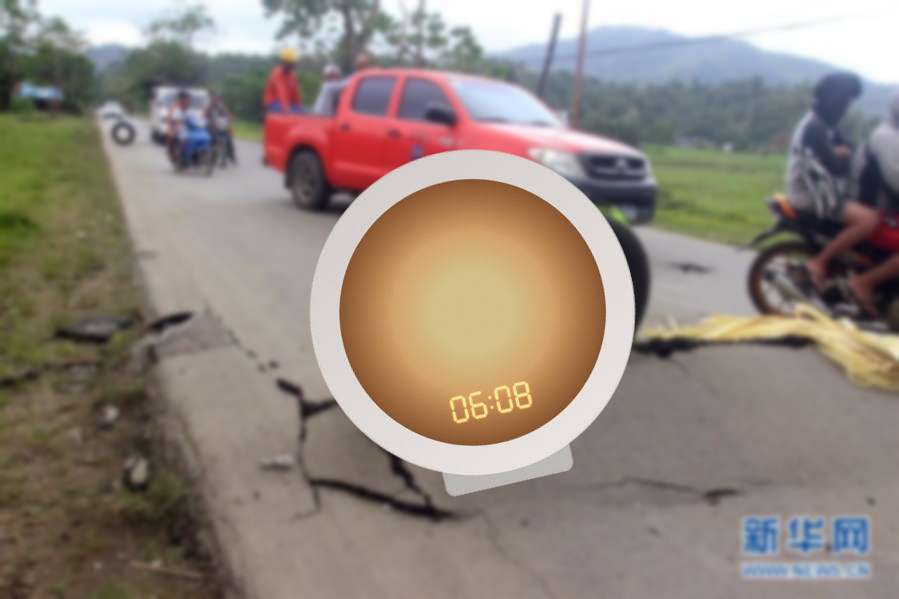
6:08
